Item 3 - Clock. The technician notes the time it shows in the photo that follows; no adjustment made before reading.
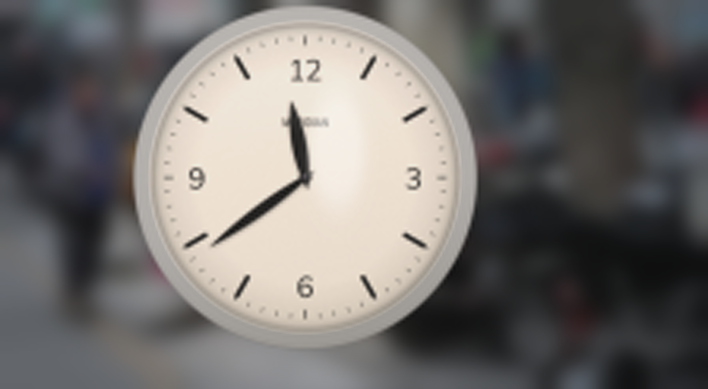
11:39
